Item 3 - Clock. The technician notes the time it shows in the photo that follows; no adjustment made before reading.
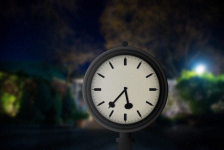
5:37
